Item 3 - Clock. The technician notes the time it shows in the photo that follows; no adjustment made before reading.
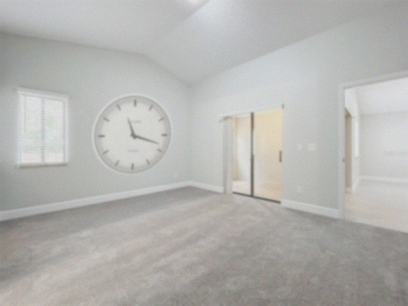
11:18
